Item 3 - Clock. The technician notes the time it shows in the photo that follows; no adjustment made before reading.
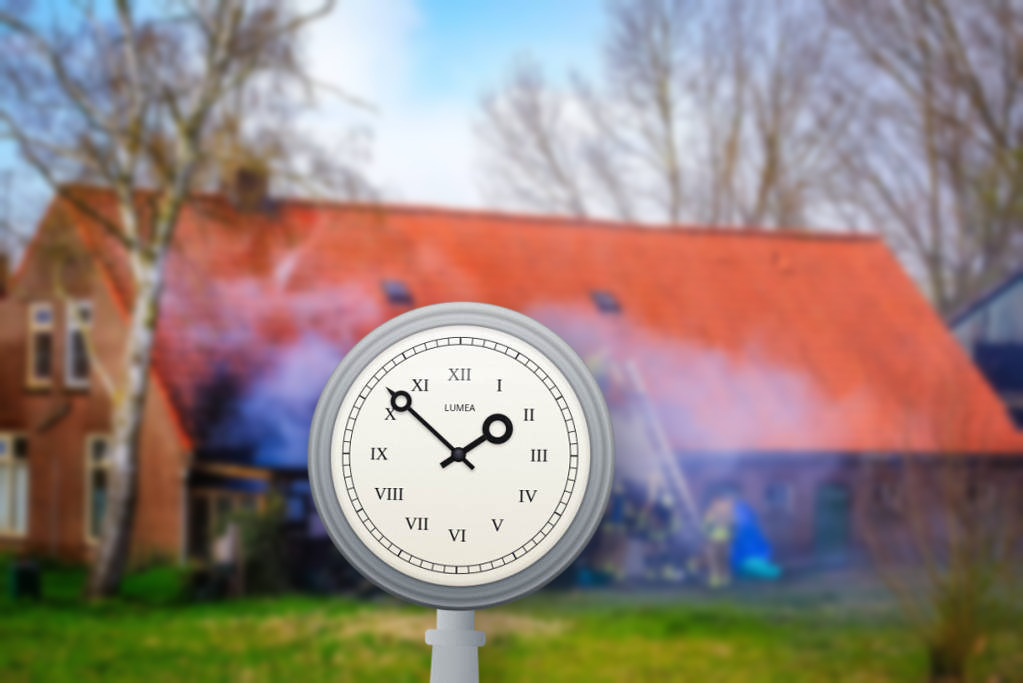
1:52
